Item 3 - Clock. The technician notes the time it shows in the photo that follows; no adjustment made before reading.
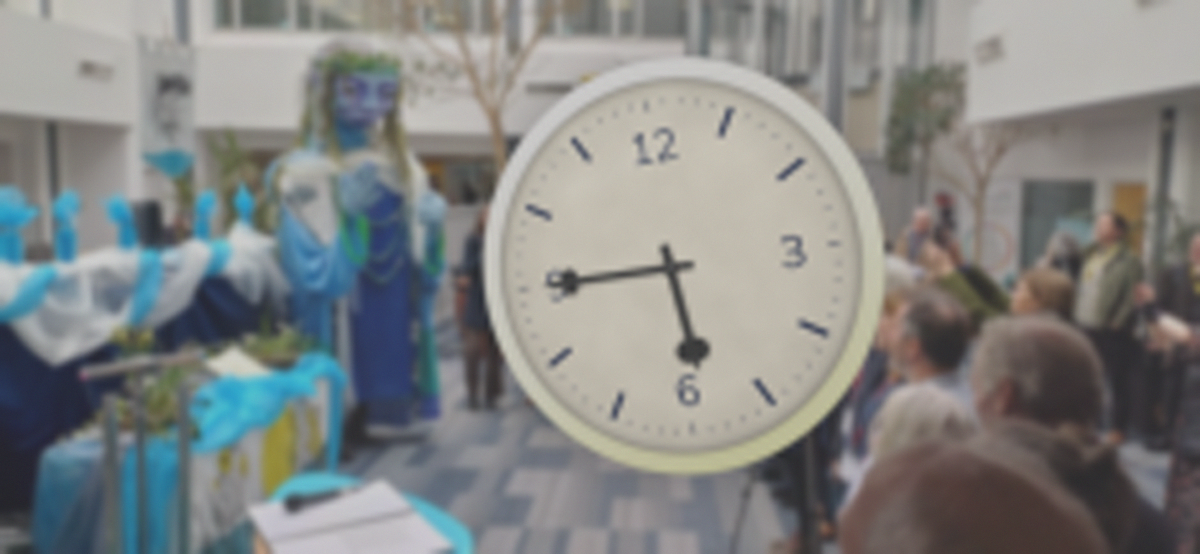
5:45
